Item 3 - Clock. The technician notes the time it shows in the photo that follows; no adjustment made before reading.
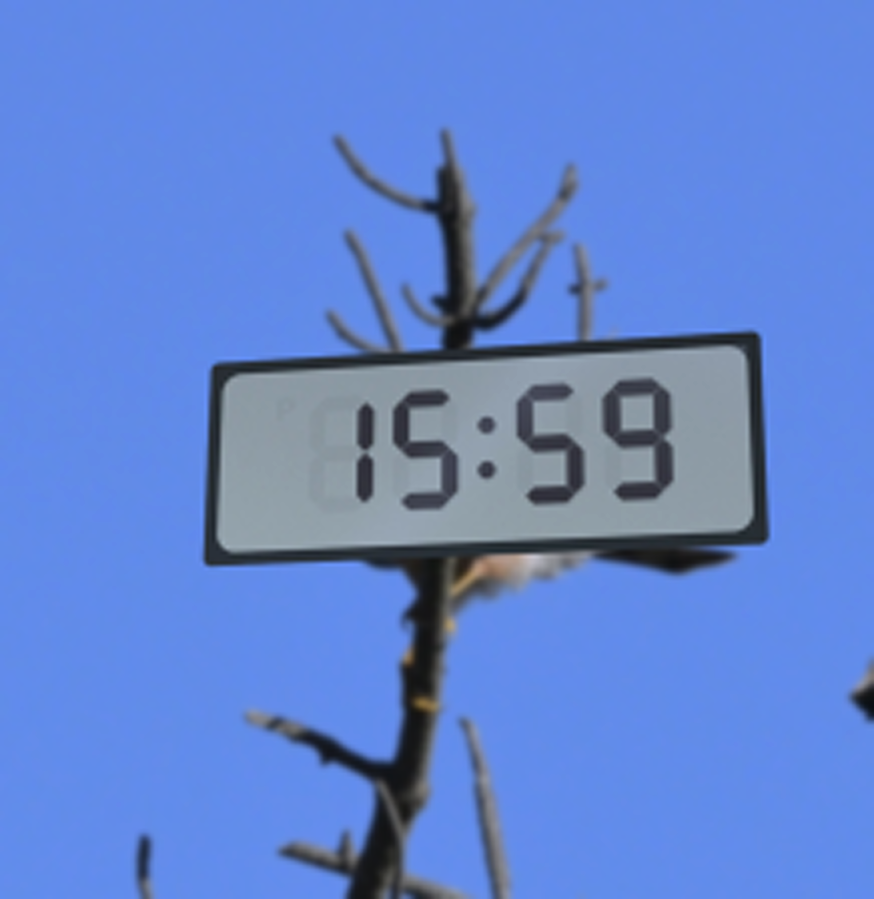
15:59
